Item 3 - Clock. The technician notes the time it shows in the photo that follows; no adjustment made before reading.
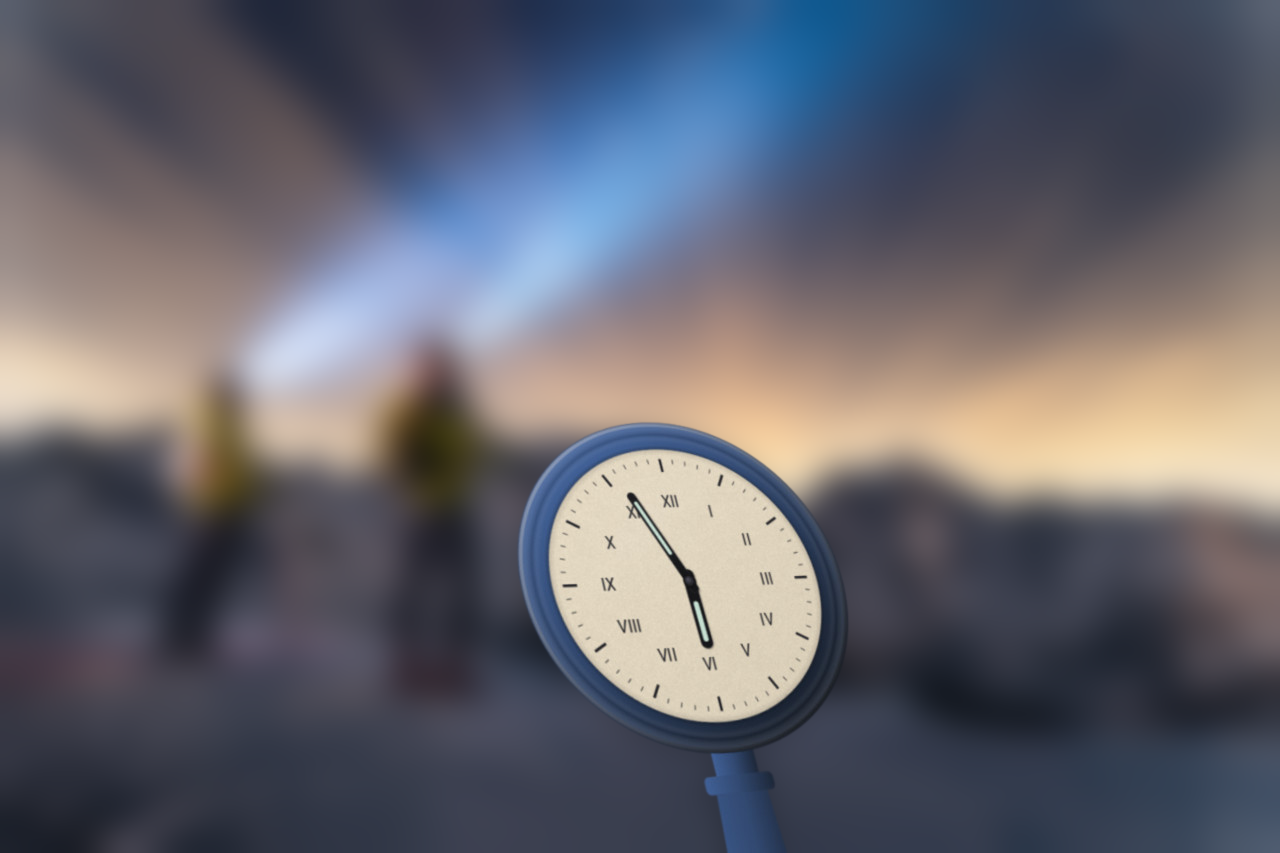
5:56
